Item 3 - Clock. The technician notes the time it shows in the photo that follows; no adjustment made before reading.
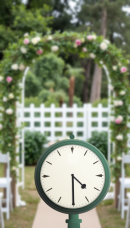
4:30
